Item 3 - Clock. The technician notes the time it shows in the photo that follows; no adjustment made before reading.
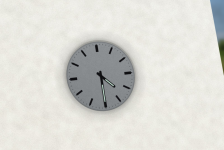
4:30
